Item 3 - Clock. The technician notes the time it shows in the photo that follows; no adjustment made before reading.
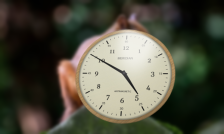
4:50
